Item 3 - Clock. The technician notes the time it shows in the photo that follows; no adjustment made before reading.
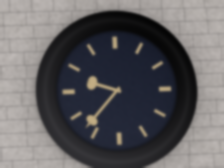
9:37
